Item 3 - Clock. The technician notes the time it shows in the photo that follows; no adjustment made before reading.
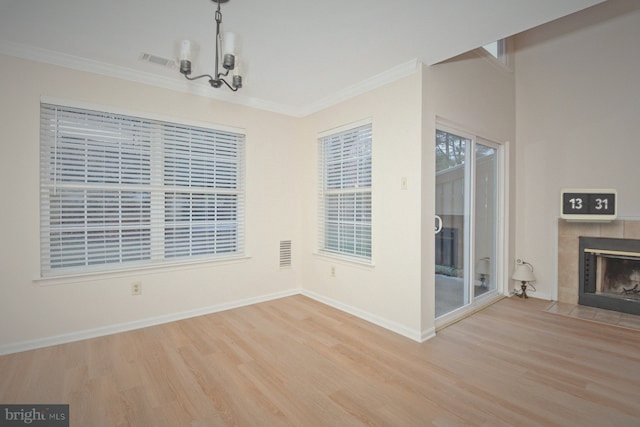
13:31
